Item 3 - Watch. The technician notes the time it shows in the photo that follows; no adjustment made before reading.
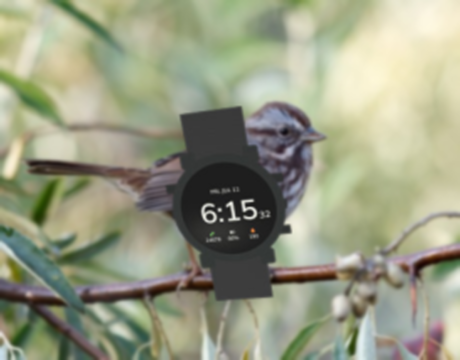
6:15
